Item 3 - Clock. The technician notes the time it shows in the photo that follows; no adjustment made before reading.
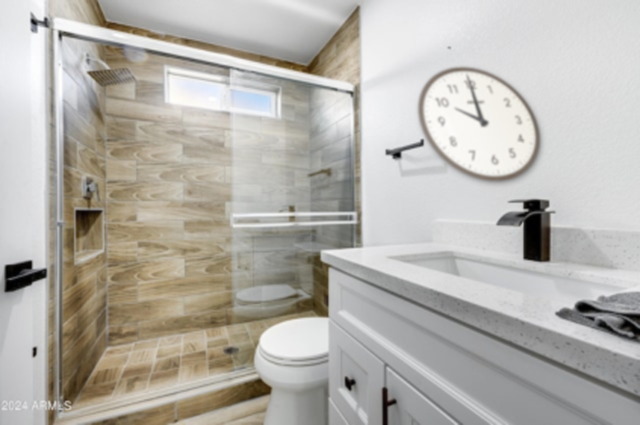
10:00
